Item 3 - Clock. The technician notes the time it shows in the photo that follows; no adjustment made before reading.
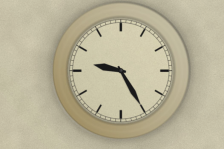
9:25
